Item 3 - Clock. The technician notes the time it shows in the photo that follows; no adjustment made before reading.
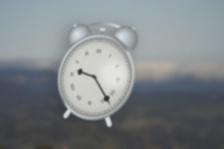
9:23
